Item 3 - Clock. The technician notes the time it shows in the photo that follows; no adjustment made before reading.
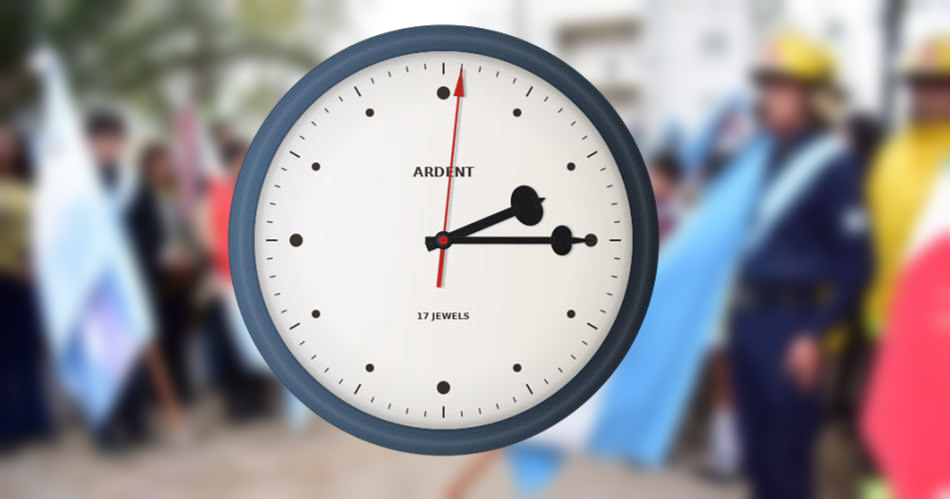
2:15:01
